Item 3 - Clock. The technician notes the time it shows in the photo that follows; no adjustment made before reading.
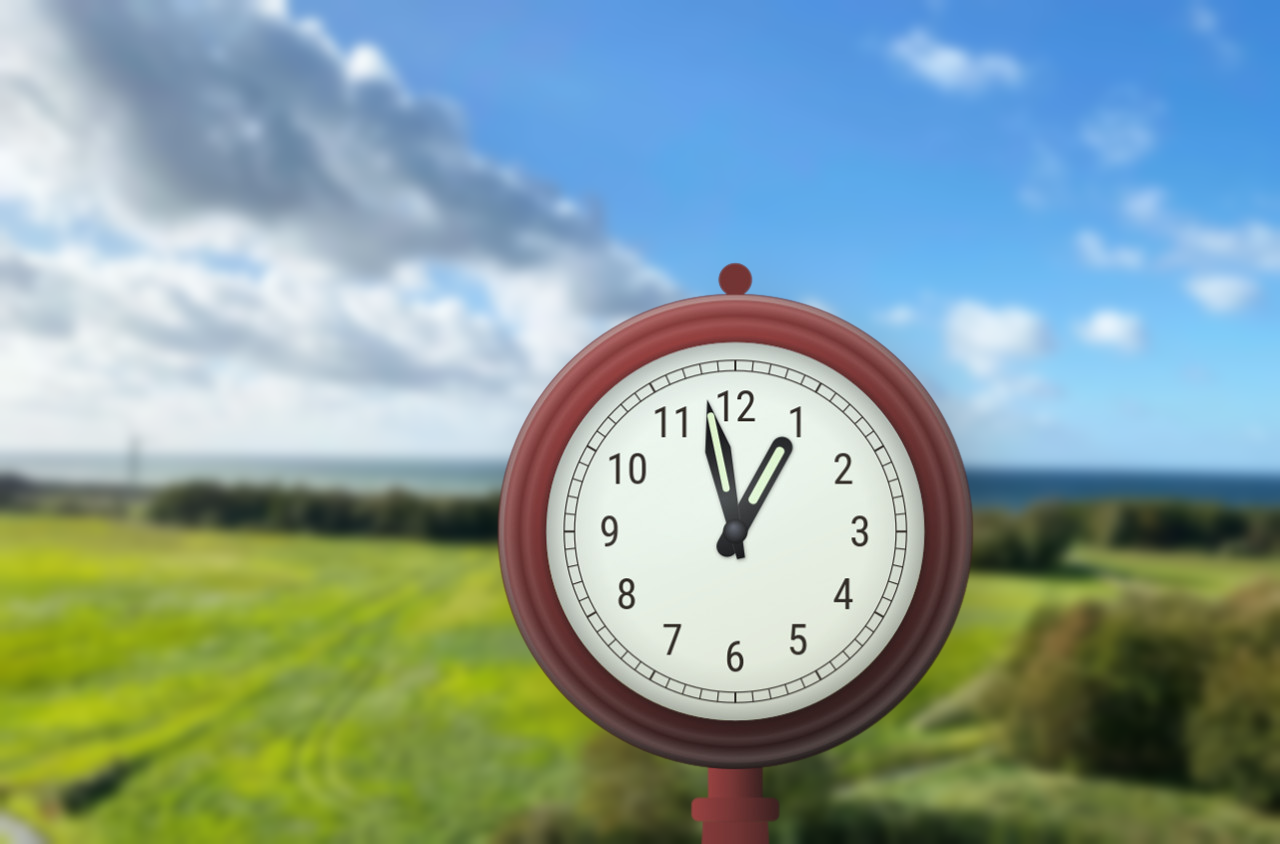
12:58
